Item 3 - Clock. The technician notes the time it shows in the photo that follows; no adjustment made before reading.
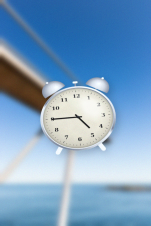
4:45
